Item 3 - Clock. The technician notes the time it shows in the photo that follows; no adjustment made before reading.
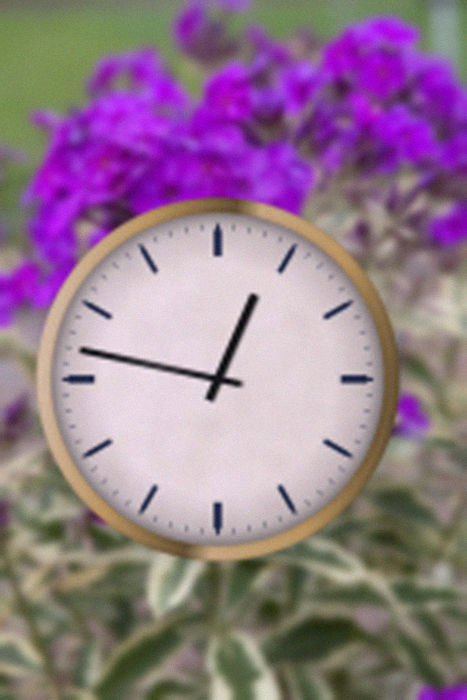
12:47
